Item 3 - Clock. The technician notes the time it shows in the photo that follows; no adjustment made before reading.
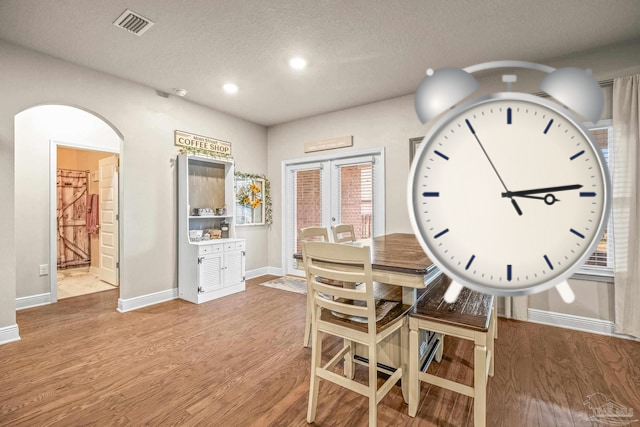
3:13:55
